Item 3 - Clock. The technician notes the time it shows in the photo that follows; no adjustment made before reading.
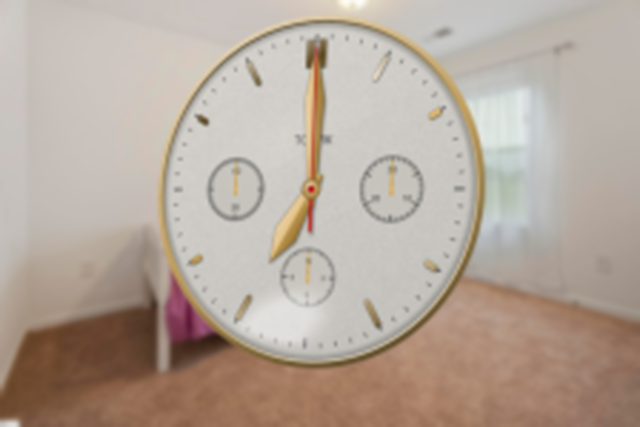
7:00
